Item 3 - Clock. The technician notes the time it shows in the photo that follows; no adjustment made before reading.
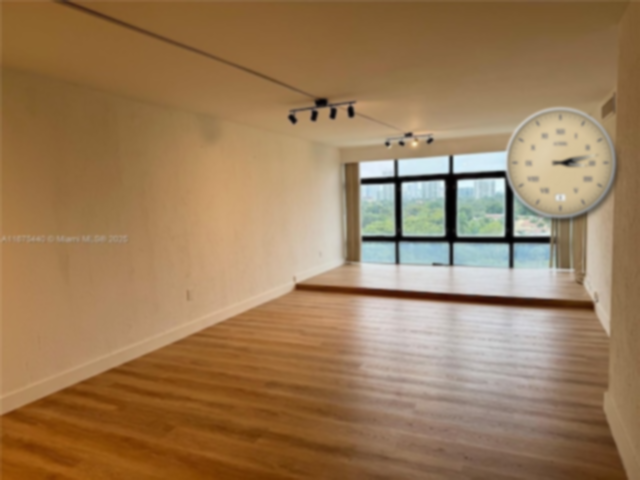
3:13
